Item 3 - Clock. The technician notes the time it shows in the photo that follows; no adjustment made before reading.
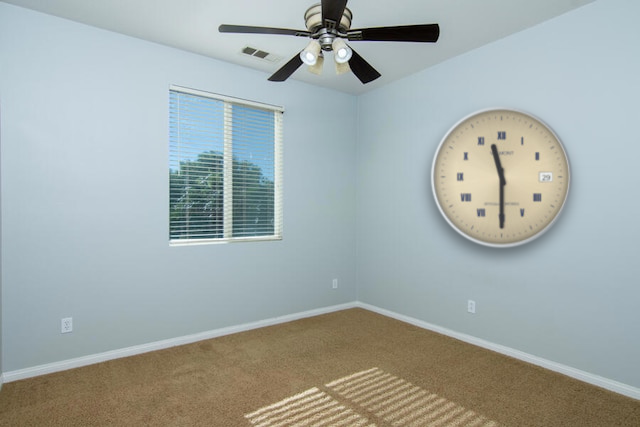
11:30
